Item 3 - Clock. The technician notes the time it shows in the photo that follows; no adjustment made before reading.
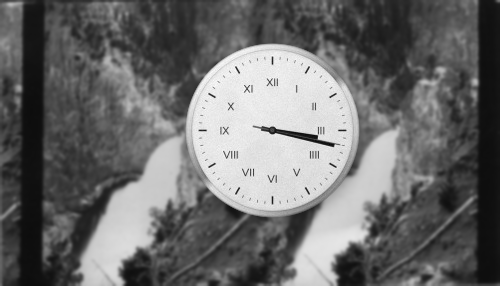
3:17:17
